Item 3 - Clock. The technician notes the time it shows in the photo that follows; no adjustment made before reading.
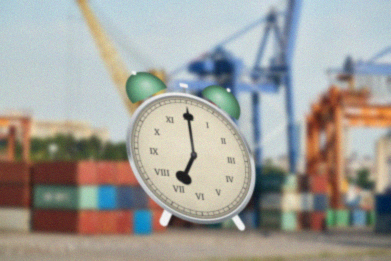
7:00
